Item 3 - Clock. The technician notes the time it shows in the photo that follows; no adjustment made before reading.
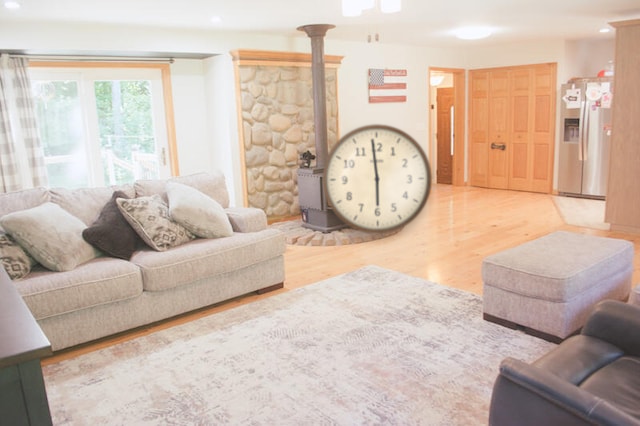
5:59
